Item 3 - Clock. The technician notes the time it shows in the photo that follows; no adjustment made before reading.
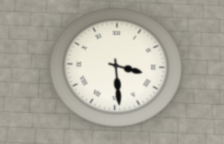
3:29
